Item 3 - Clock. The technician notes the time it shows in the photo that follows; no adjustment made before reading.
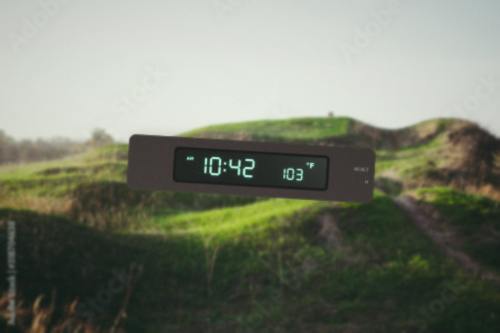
10:42
